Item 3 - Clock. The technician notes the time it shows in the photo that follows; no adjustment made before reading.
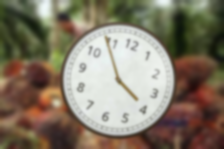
3:54
